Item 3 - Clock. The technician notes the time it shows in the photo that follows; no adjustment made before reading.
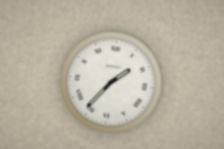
1:36
